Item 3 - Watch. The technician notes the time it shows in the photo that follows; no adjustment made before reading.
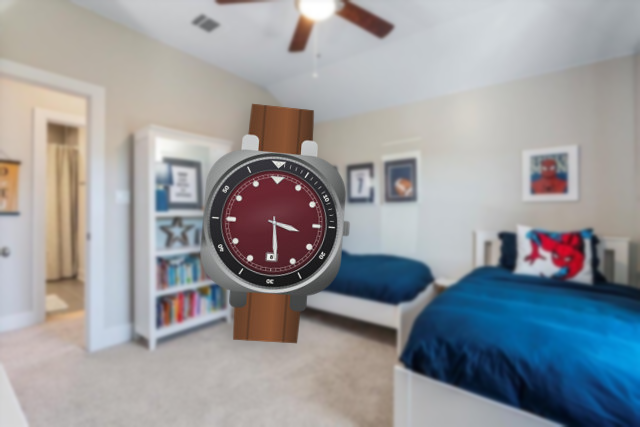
3:29
